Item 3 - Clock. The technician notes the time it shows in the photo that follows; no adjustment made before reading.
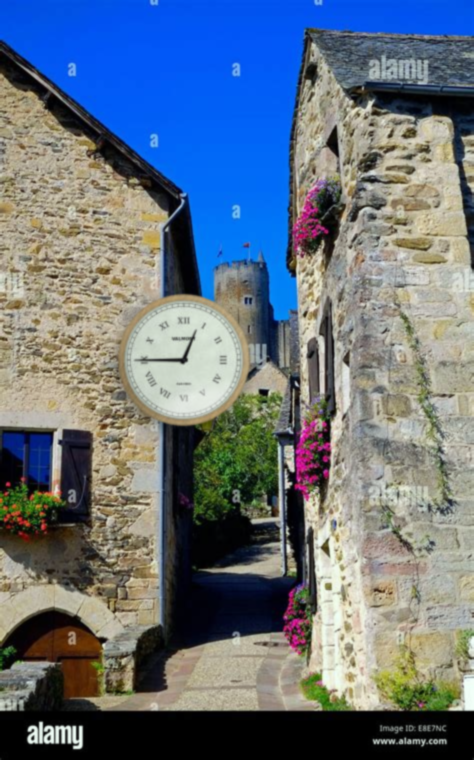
12:45
